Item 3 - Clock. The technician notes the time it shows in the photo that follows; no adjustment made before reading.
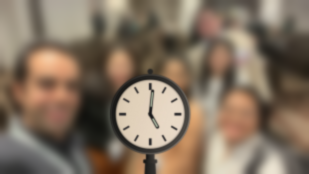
5:01
